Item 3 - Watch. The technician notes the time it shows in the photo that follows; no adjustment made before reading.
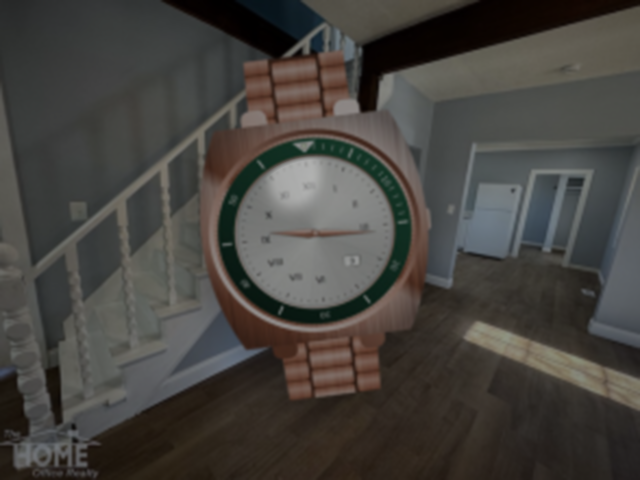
9:16
